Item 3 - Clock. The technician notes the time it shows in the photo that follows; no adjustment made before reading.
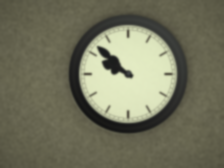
9:52
